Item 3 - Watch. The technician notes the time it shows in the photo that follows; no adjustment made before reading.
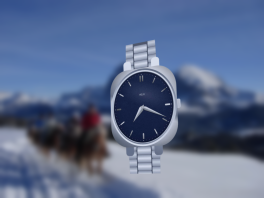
7:19
